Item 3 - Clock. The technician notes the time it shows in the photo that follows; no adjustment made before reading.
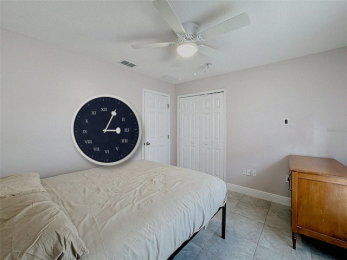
3:05
